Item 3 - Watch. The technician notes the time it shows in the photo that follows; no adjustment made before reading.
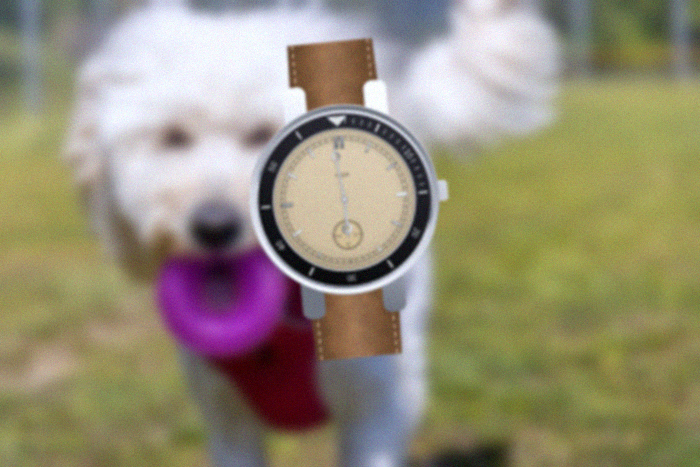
5:59
